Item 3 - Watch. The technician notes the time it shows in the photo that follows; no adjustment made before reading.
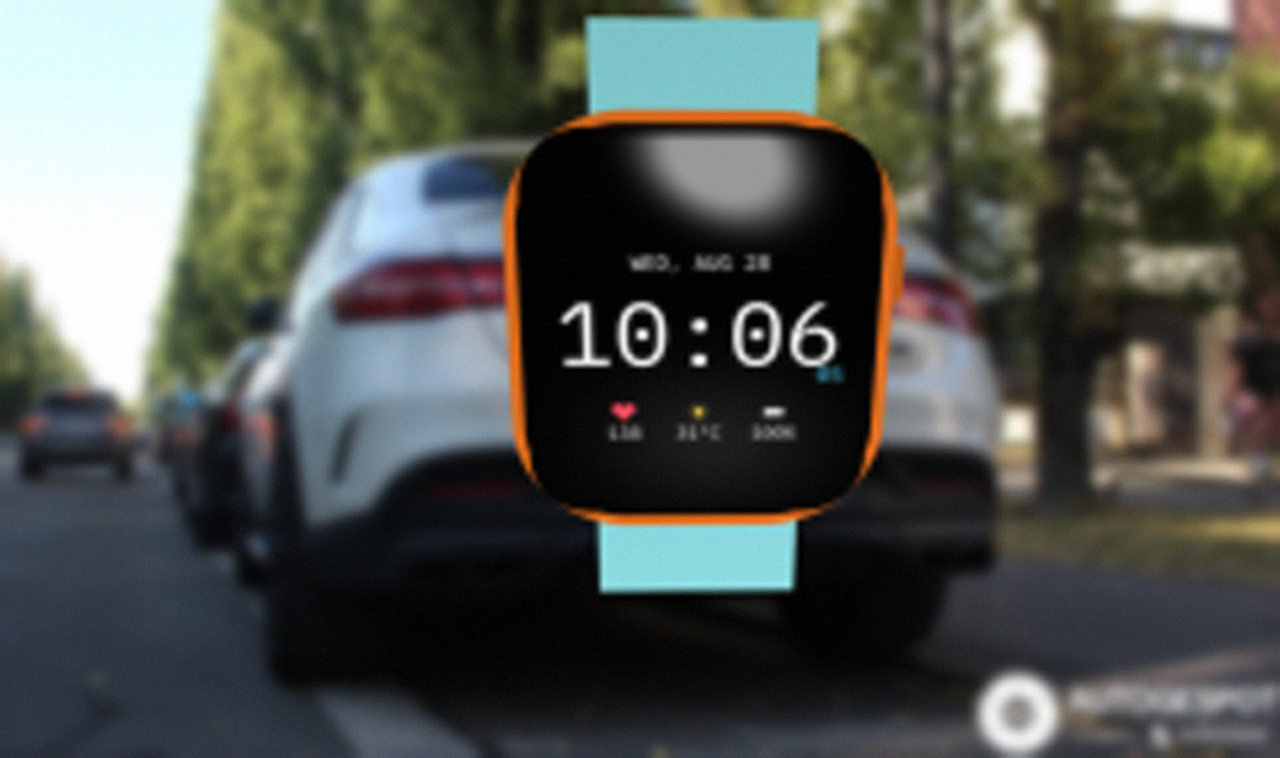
10:06
